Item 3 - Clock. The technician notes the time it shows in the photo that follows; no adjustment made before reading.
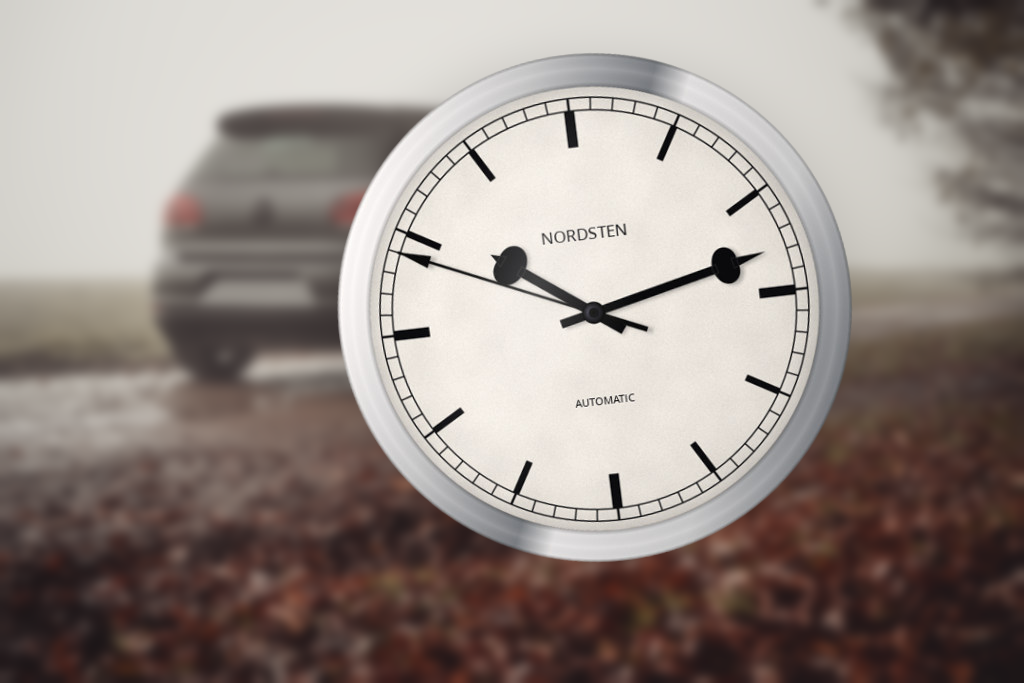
10:12:49
